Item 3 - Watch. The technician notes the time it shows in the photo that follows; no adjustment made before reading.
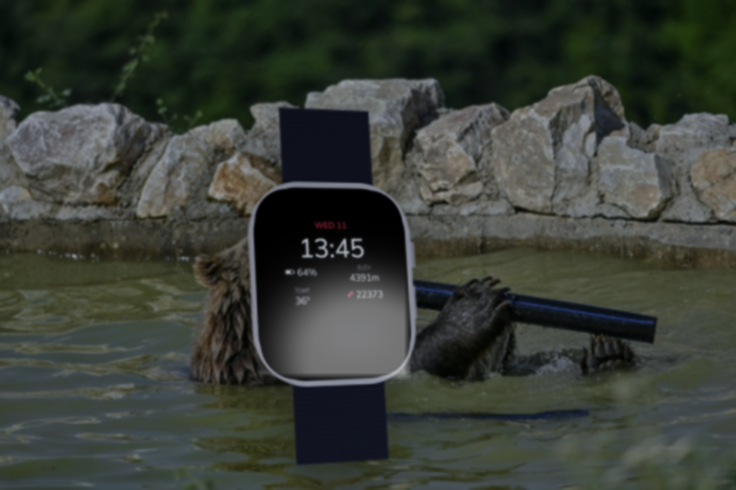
13:45
